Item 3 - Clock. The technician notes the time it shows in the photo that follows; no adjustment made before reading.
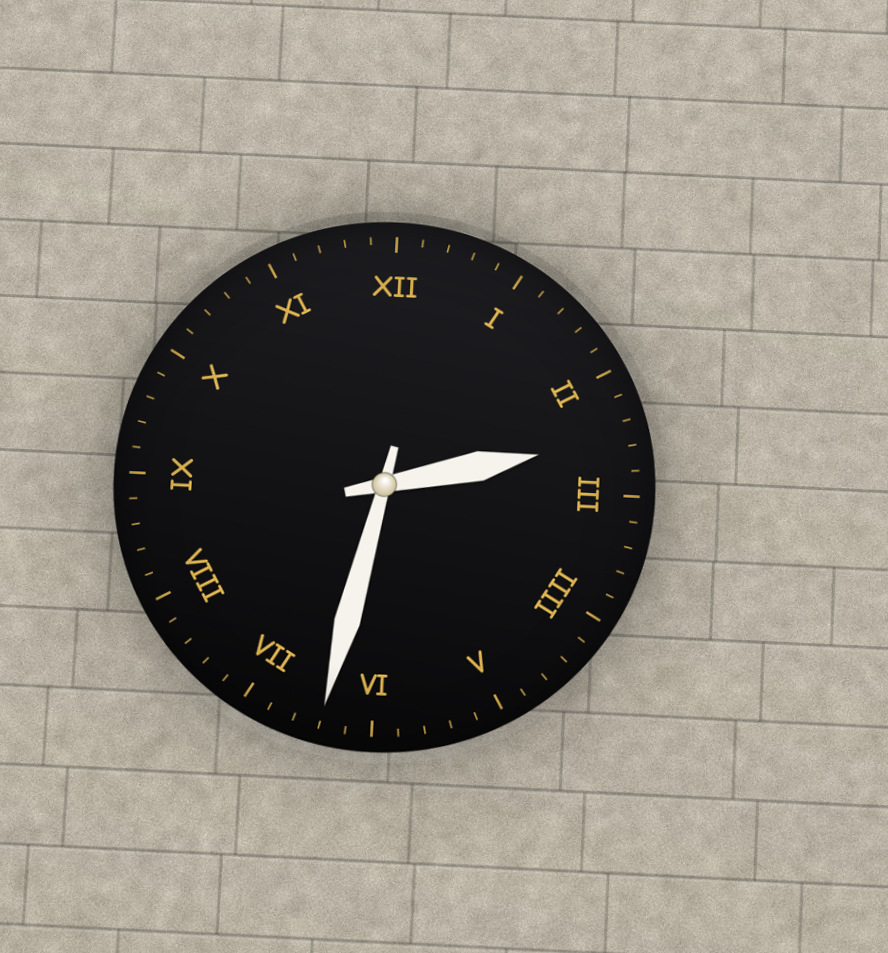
2:32
